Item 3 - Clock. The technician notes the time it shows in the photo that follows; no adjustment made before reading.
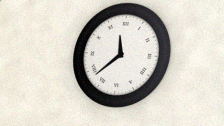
11:38
